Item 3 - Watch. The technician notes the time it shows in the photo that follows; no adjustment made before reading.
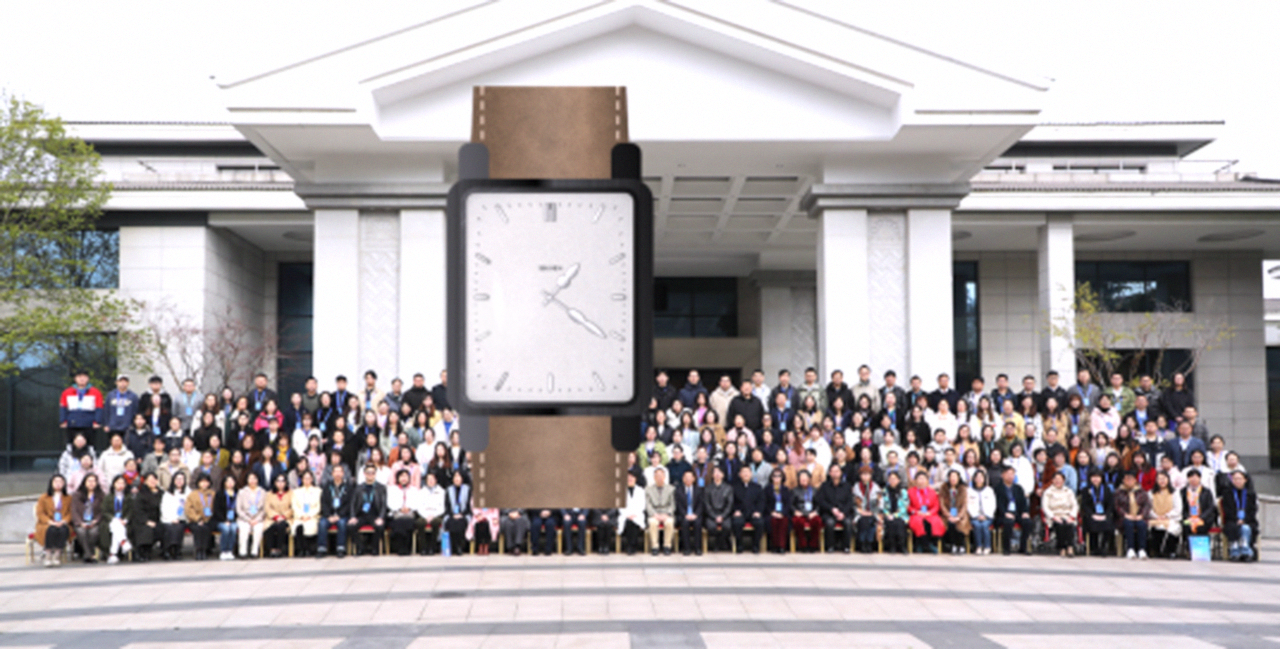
1:21
